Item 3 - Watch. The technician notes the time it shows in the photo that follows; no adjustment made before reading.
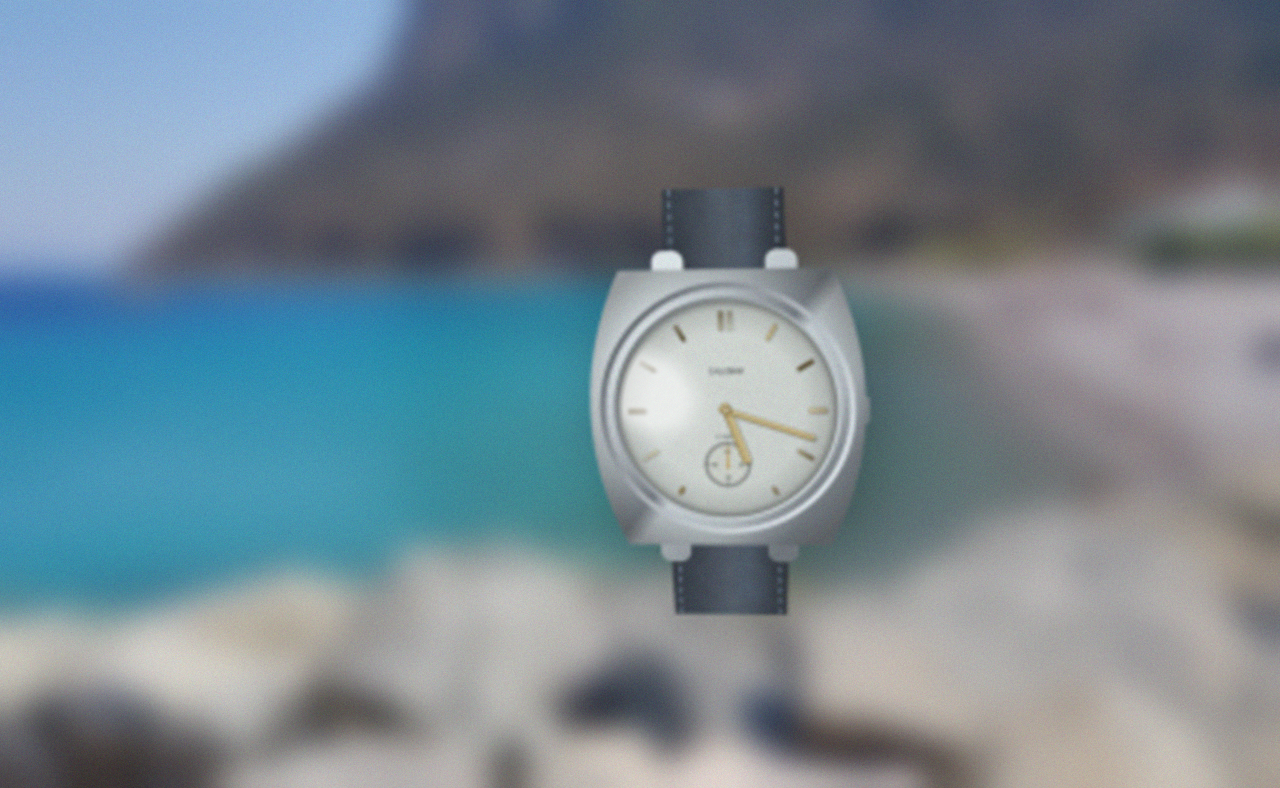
5:18
